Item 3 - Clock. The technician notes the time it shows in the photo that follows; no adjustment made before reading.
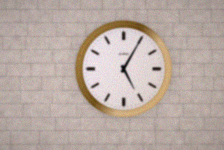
5:05
